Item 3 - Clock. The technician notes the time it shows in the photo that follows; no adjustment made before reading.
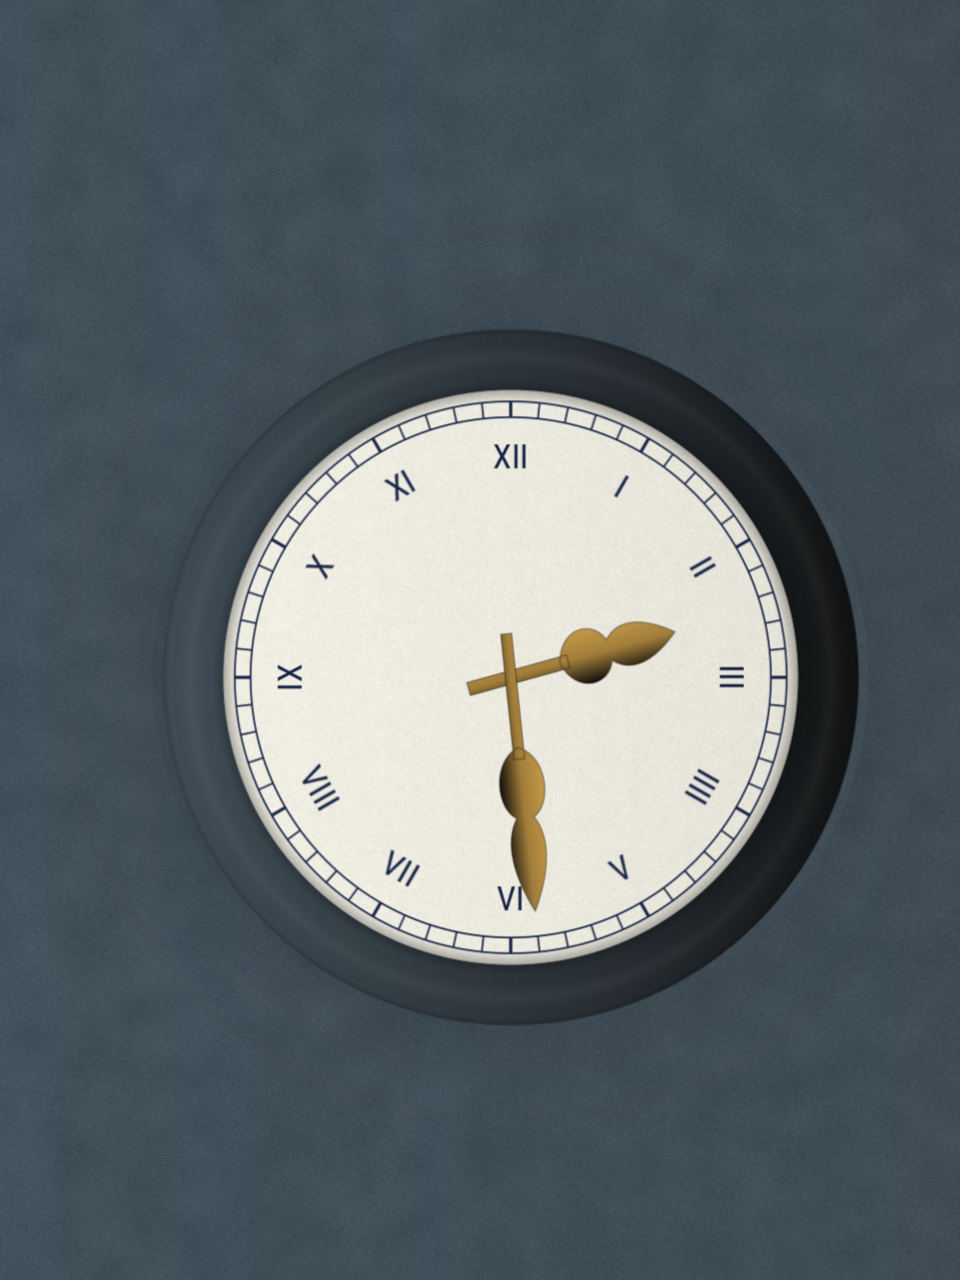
2:29
